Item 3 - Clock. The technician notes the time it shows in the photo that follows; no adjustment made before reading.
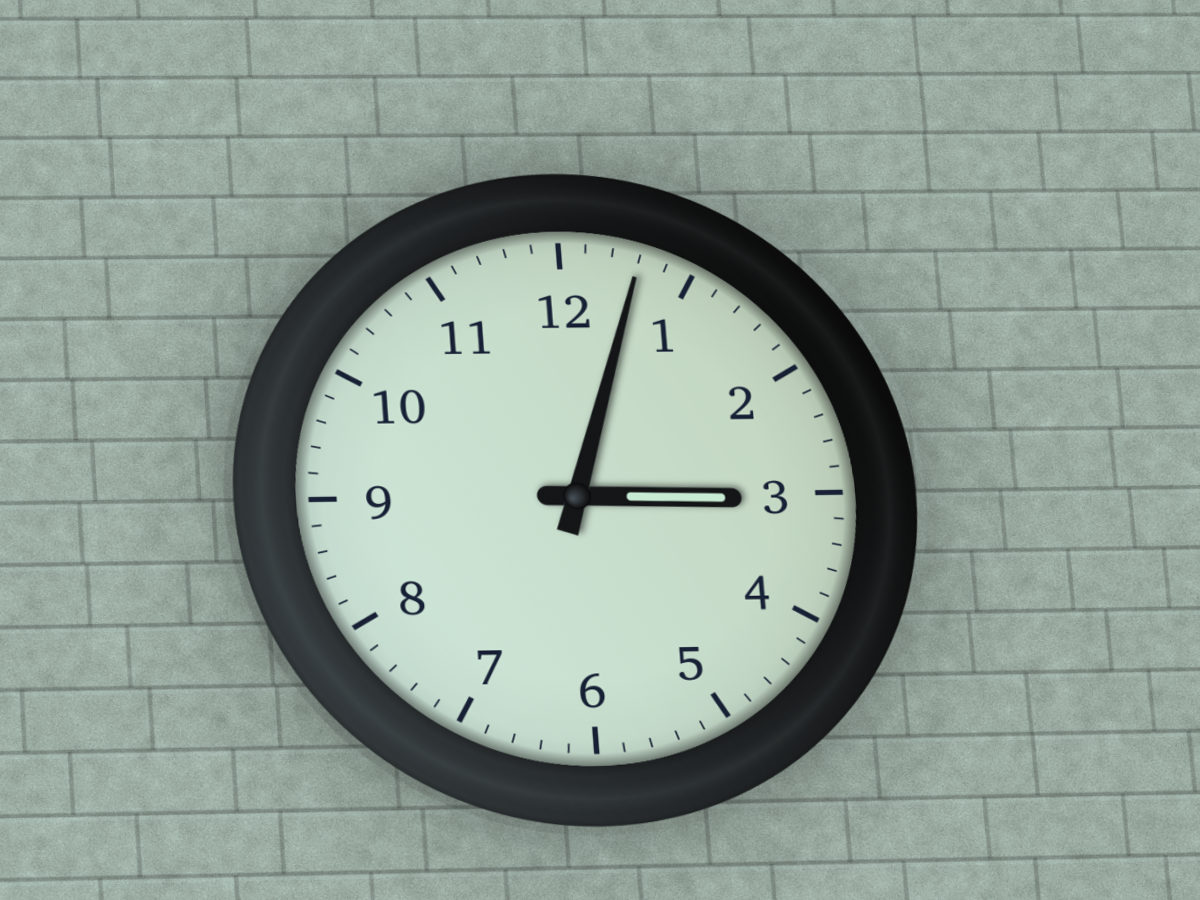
3:03
